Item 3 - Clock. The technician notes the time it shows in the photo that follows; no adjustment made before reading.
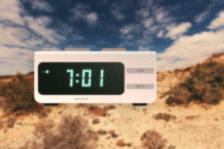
7:01
